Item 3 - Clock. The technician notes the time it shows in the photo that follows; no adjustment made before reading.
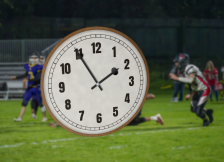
1:55
